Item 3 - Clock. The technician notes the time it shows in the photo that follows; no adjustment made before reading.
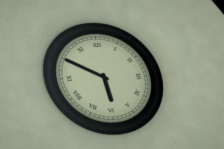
5:50
